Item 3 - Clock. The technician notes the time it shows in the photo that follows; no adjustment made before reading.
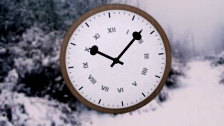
10:08
